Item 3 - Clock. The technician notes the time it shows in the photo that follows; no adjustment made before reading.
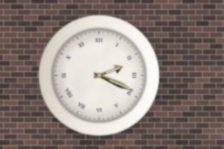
2:19
